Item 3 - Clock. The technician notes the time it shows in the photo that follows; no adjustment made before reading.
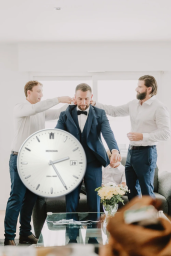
2:25
